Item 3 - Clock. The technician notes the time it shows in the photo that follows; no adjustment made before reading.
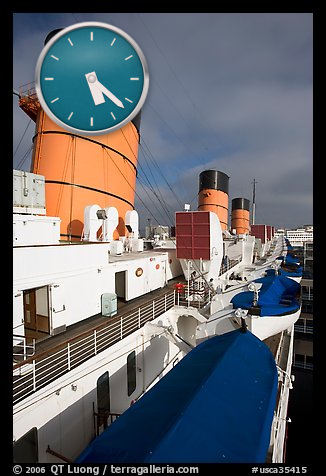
5:22
